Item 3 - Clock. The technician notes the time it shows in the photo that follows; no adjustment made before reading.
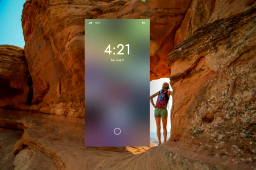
4:21
